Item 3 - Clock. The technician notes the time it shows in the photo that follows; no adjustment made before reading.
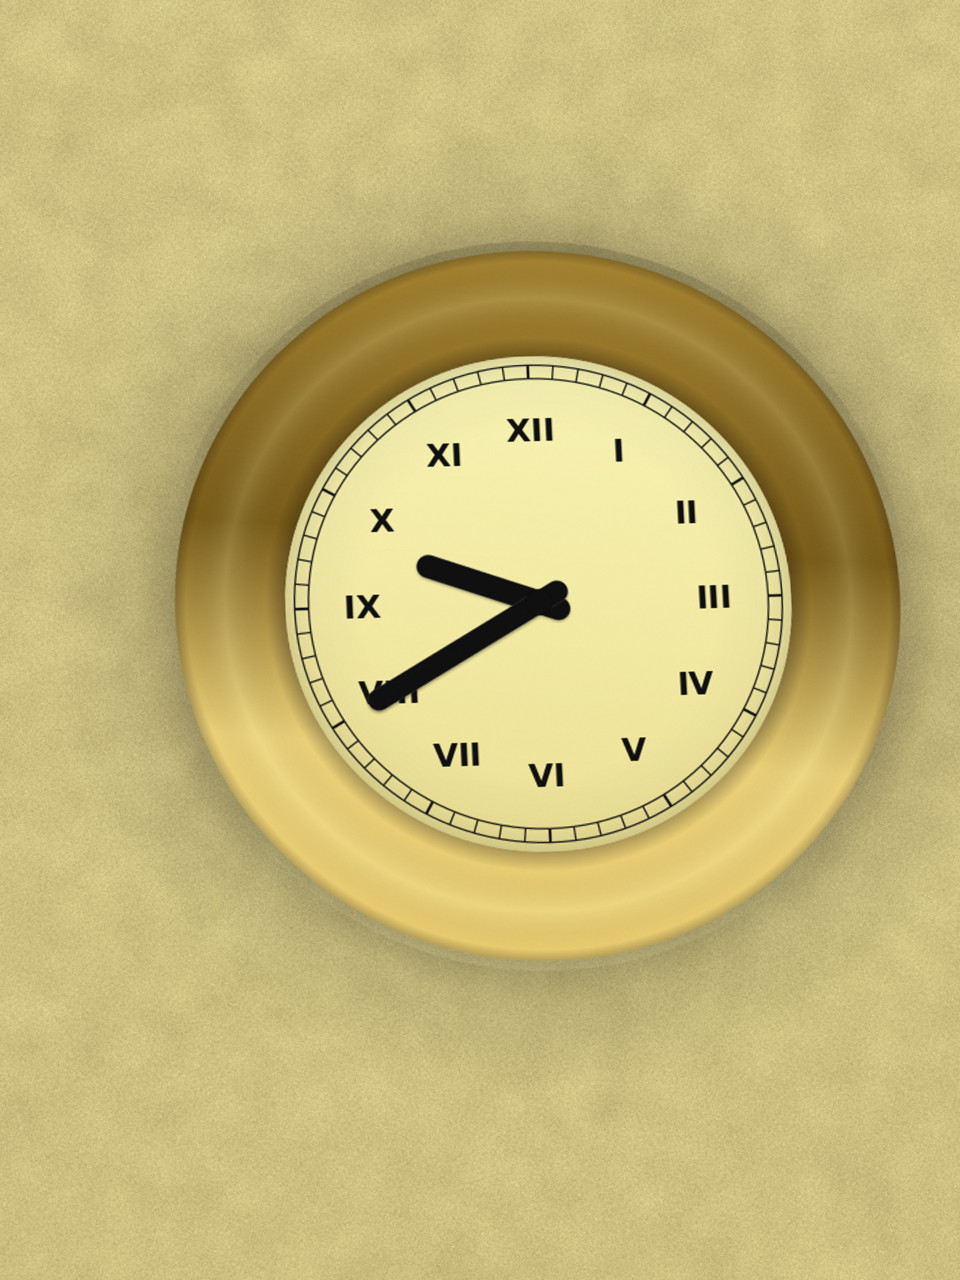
9:40
